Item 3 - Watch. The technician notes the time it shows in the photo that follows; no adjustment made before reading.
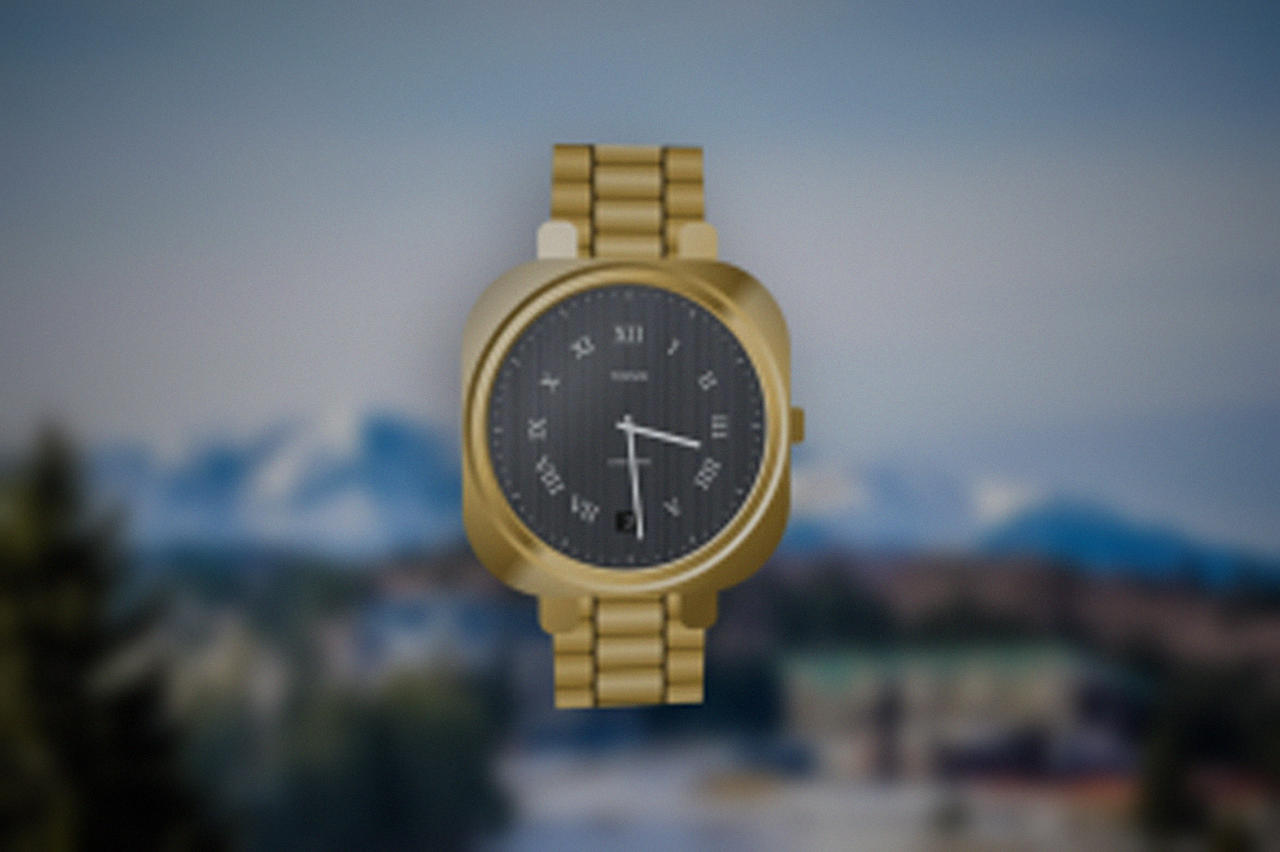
3:29
